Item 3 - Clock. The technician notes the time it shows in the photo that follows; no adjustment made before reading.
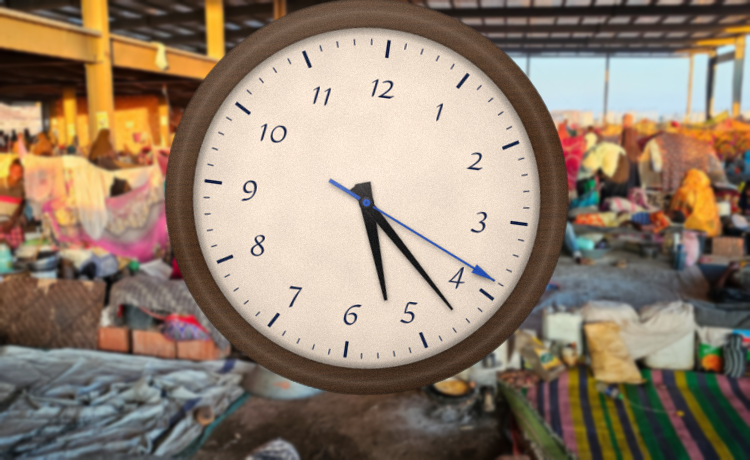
5:22:19
